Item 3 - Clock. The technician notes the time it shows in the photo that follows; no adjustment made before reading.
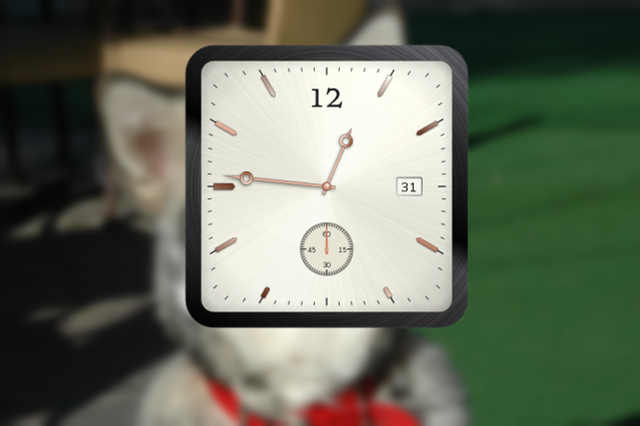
12:46
